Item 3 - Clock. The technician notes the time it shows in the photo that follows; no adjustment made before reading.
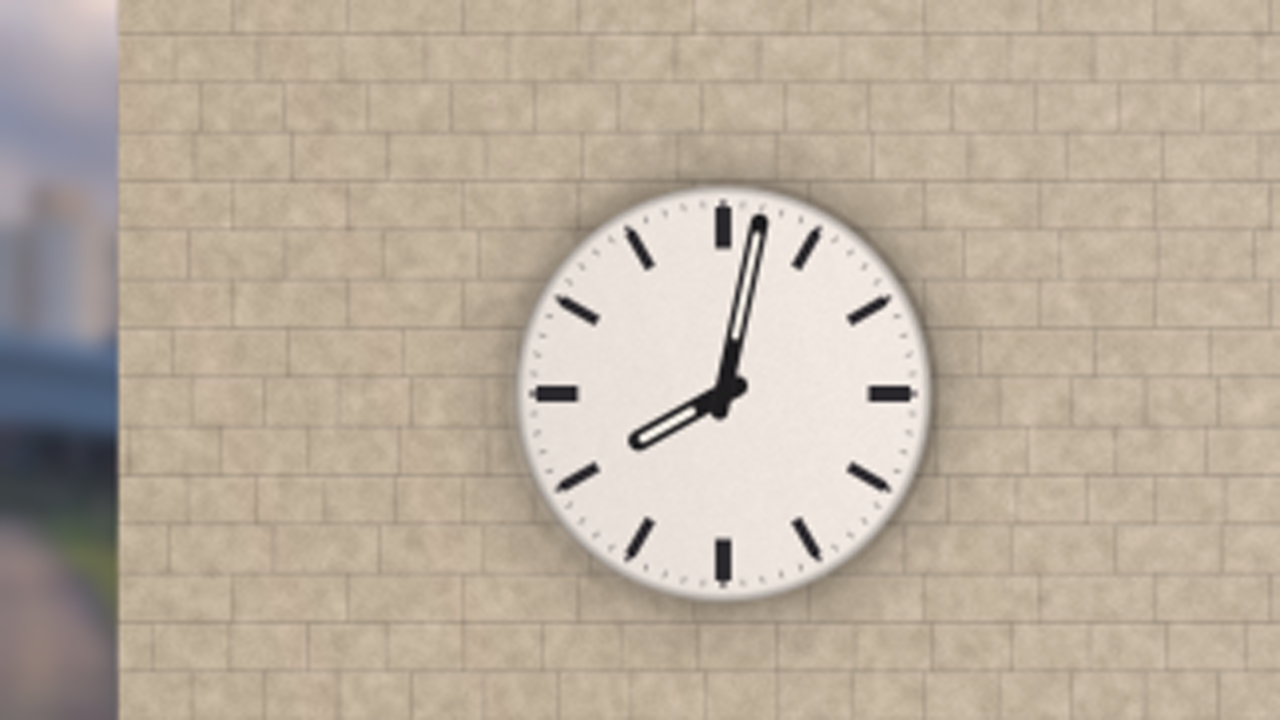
8:02
